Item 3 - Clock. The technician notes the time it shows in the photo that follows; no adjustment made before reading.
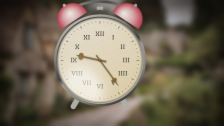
9:24
